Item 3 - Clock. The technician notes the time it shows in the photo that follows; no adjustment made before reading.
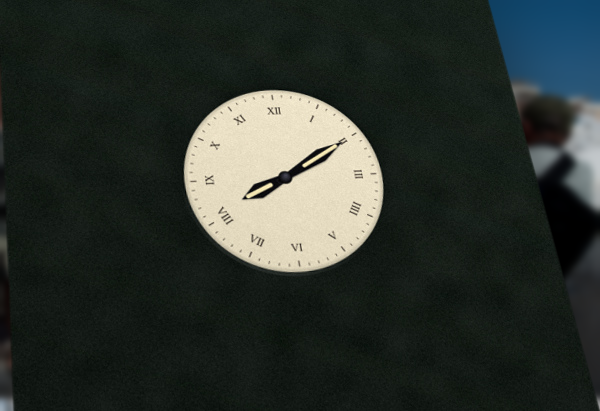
8:10
